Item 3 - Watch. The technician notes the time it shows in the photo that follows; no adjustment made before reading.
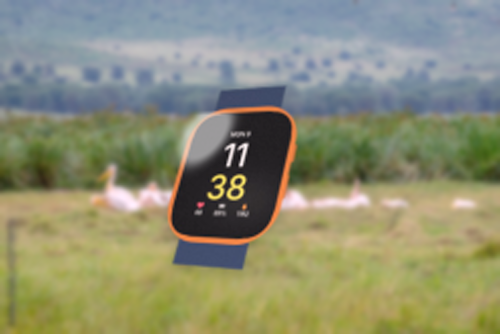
11:38
